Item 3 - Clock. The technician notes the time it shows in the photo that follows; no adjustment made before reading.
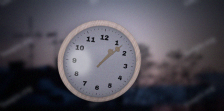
1:07
